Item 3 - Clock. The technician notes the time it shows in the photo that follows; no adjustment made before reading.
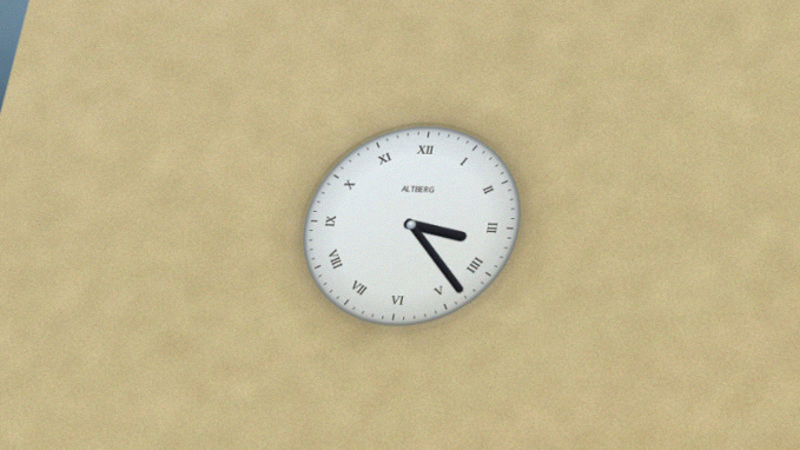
3:23
